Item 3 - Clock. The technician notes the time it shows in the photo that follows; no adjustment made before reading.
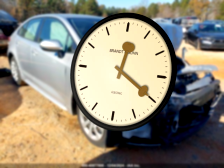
12:20
